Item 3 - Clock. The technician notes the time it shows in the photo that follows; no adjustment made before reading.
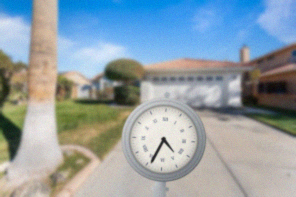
4:34
